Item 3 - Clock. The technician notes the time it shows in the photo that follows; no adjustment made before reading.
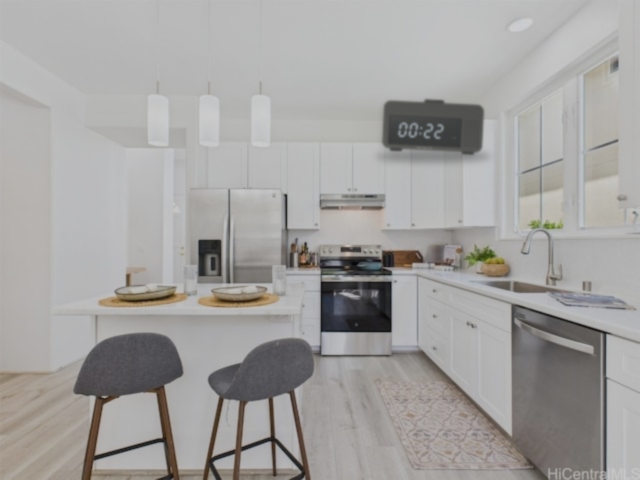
0:22
